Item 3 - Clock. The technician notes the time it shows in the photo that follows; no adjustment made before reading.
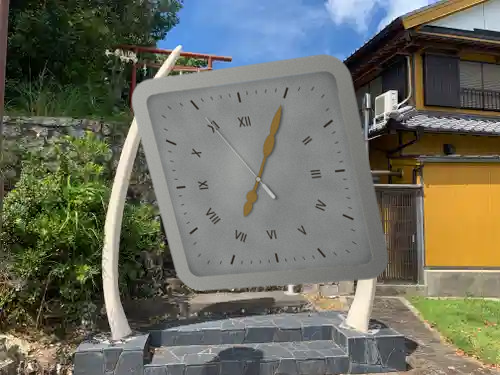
7:04:55
